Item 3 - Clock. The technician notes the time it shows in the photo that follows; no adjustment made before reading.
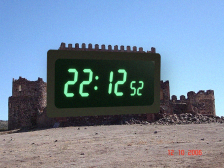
22:12:52
